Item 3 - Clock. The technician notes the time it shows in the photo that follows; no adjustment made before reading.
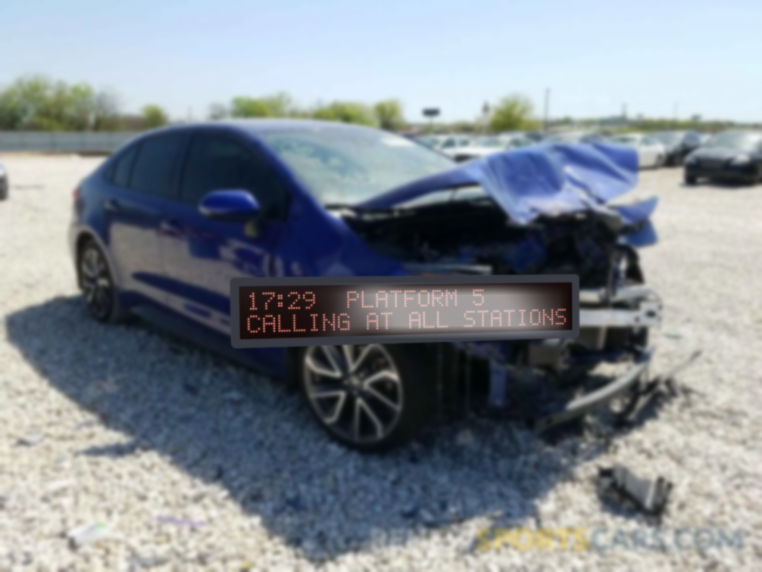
17:29
